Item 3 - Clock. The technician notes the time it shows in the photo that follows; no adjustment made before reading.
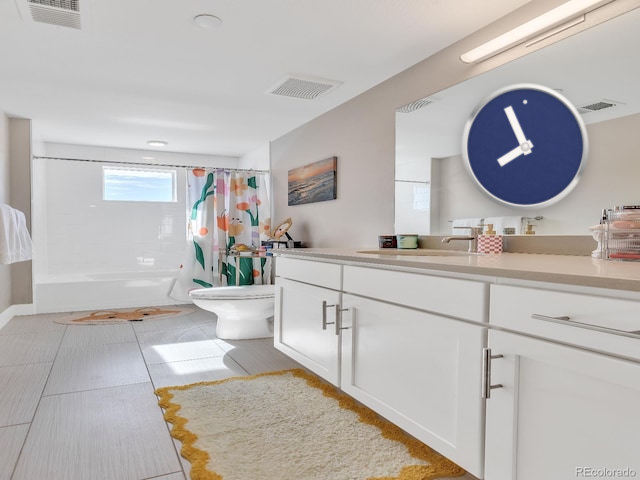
7:56
